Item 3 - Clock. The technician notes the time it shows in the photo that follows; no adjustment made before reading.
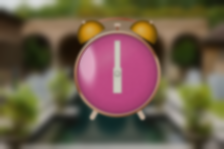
6:00
